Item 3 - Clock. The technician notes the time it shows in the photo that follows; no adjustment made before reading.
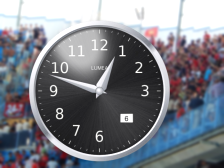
12:48
